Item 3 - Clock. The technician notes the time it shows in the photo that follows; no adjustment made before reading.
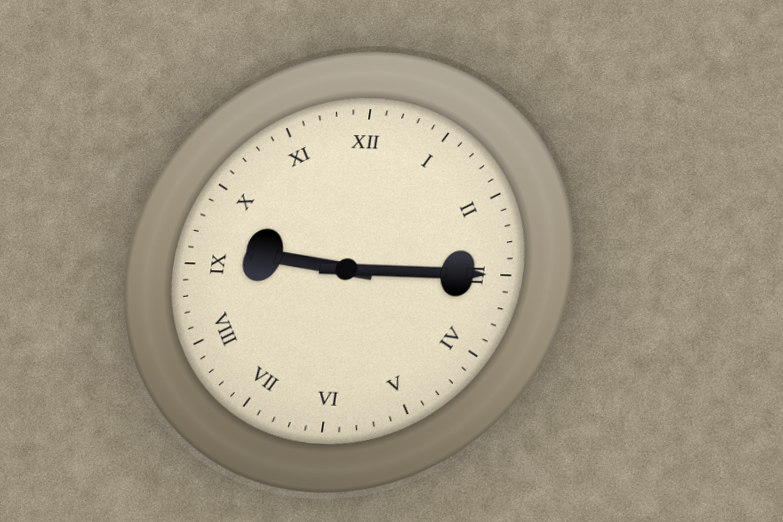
9:15
